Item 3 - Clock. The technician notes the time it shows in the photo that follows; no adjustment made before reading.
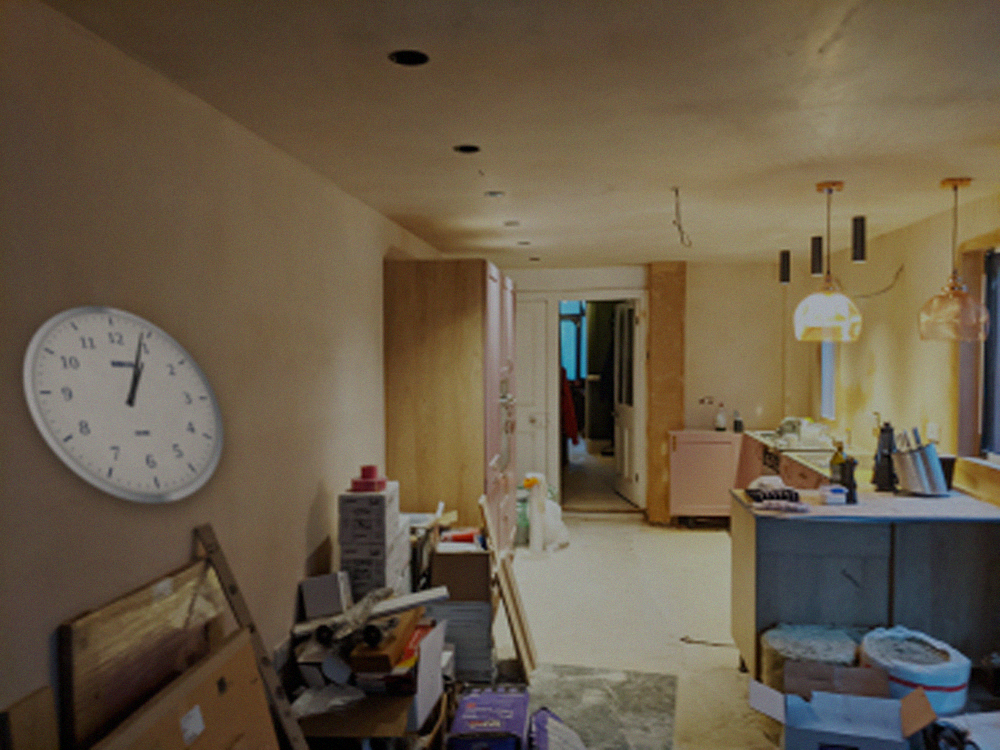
1:04
